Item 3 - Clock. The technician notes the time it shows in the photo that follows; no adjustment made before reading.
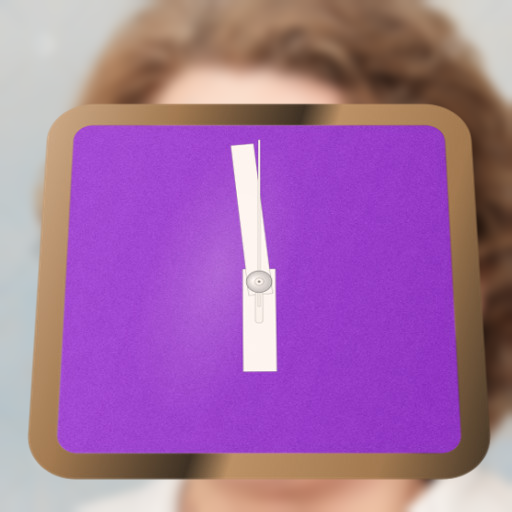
5:59:00
